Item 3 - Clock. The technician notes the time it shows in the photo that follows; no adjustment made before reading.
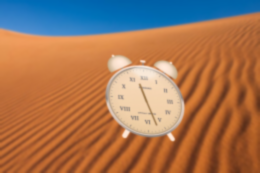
11:27
